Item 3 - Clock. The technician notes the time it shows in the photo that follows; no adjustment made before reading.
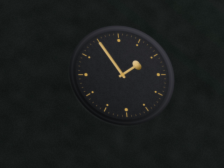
1:55
